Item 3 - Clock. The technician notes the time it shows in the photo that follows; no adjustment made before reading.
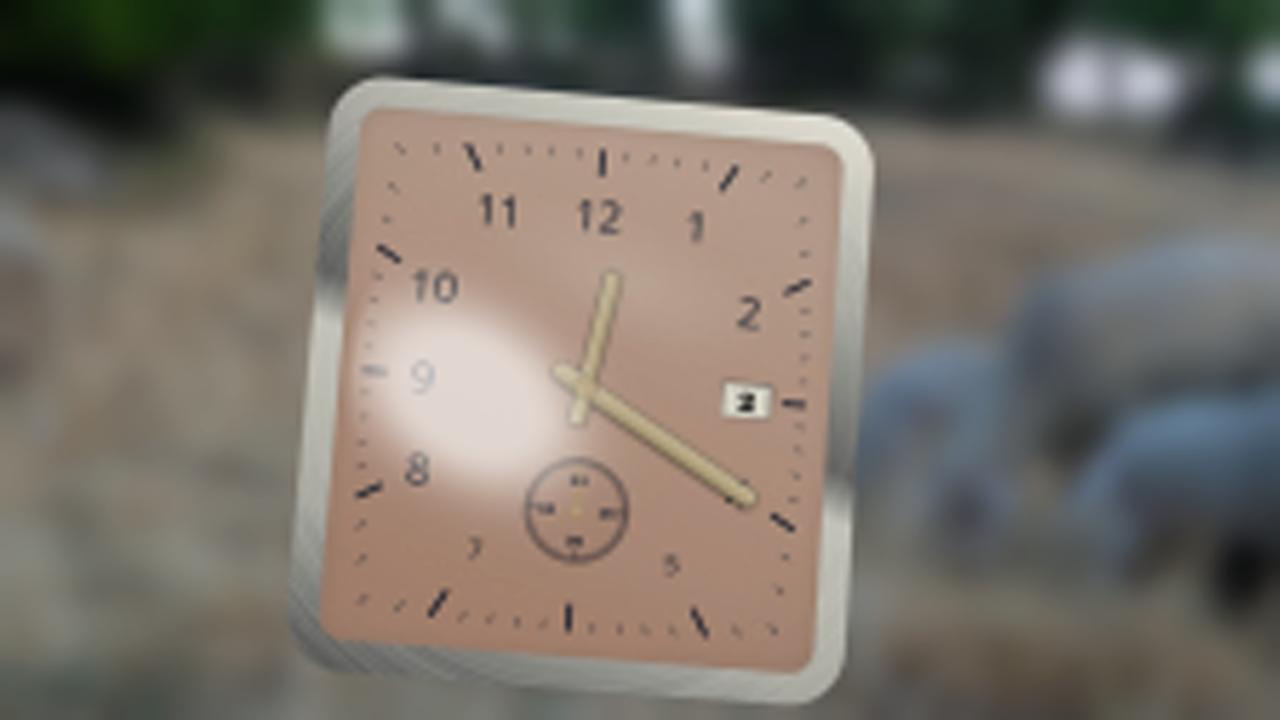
12:20
